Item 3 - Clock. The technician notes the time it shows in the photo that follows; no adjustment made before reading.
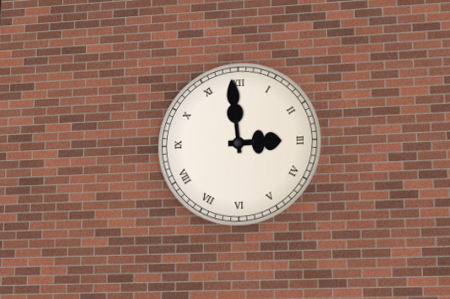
2:59
